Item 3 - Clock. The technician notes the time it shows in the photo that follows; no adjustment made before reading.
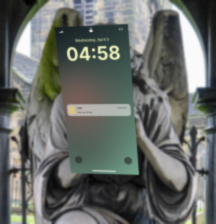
4:58
